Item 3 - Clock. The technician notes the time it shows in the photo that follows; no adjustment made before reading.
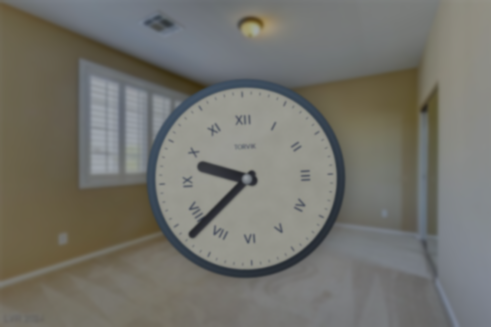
9:38
